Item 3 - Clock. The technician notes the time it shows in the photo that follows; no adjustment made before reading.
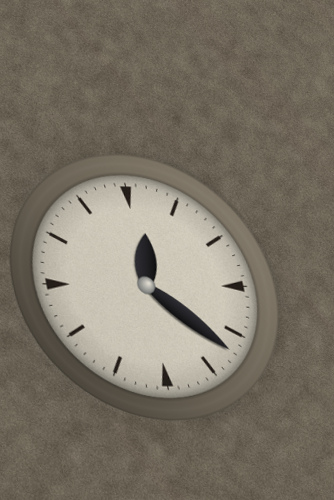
12:22
